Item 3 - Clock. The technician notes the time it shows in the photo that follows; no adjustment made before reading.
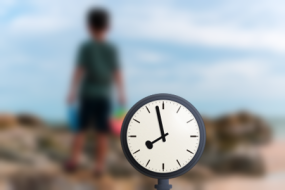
7:58
